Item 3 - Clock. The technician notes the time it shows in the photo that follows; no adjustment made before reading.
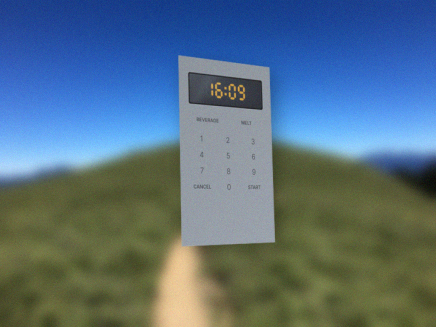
16:09
